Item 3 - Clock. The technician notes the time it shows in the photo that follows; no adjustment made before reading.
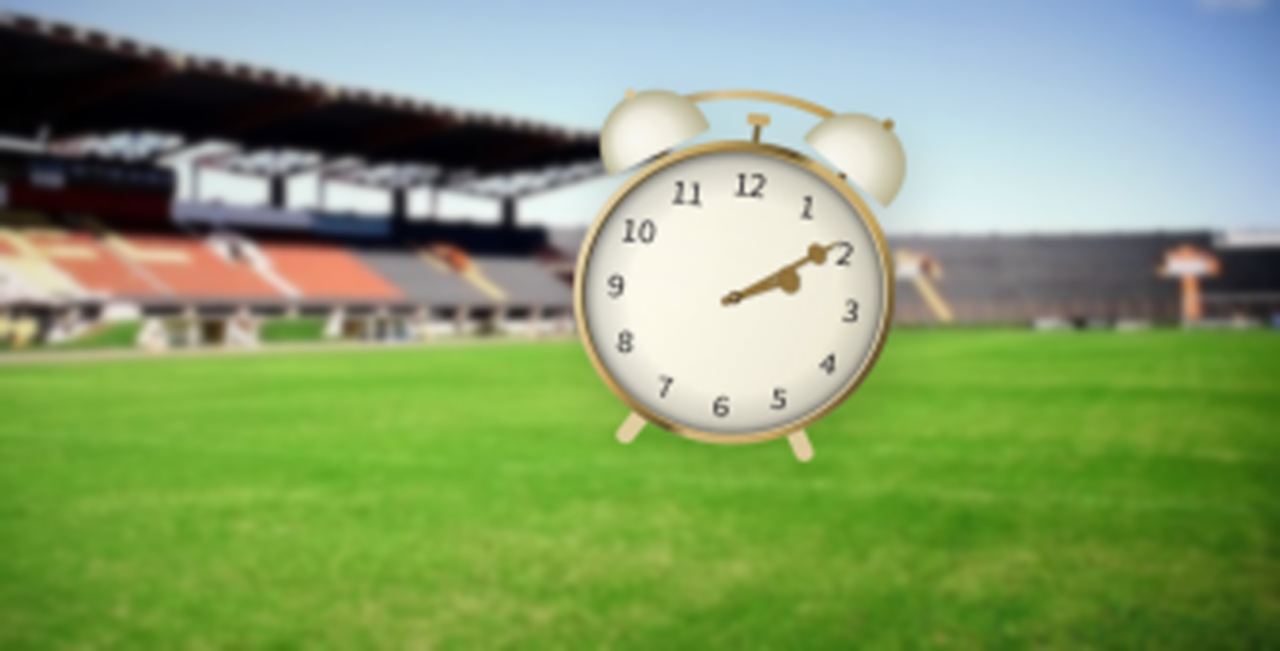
2:09
